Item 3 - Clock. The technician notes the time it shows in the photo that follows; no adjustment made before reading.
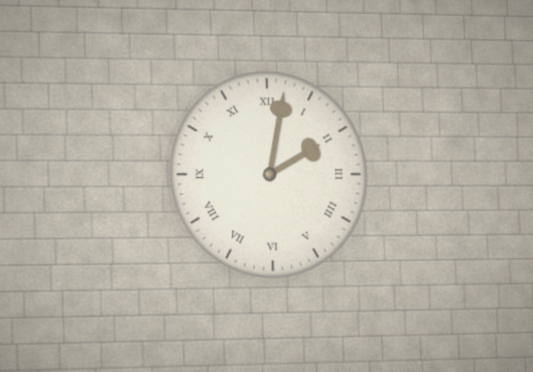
2:02
